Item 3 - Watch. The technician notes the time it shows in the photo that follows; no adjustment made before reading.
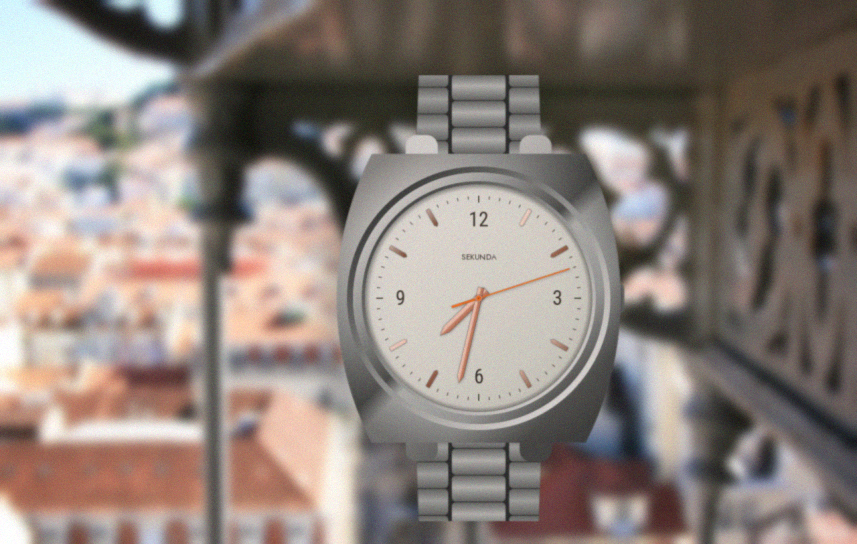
7:32:12
